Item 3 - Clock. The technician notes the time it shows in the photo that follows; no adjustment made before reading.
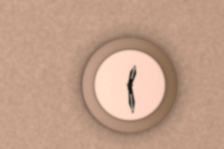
12:29
